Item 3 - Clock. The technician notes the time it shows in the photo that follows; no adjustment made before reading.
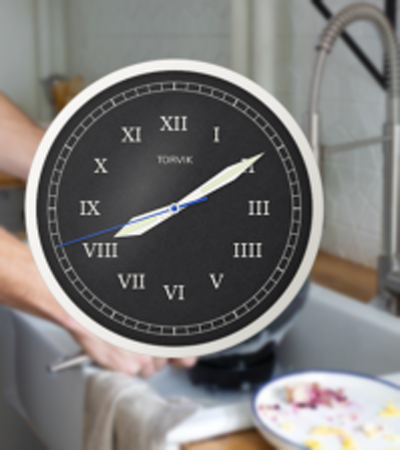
8:09:42
